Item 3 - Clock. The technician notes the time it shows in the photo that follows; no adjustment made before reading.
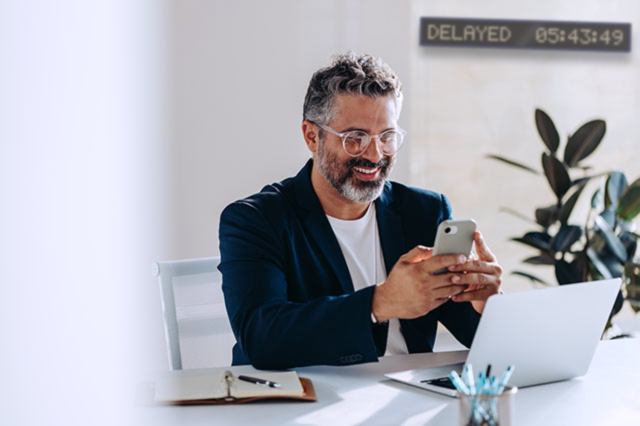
5:43:49
